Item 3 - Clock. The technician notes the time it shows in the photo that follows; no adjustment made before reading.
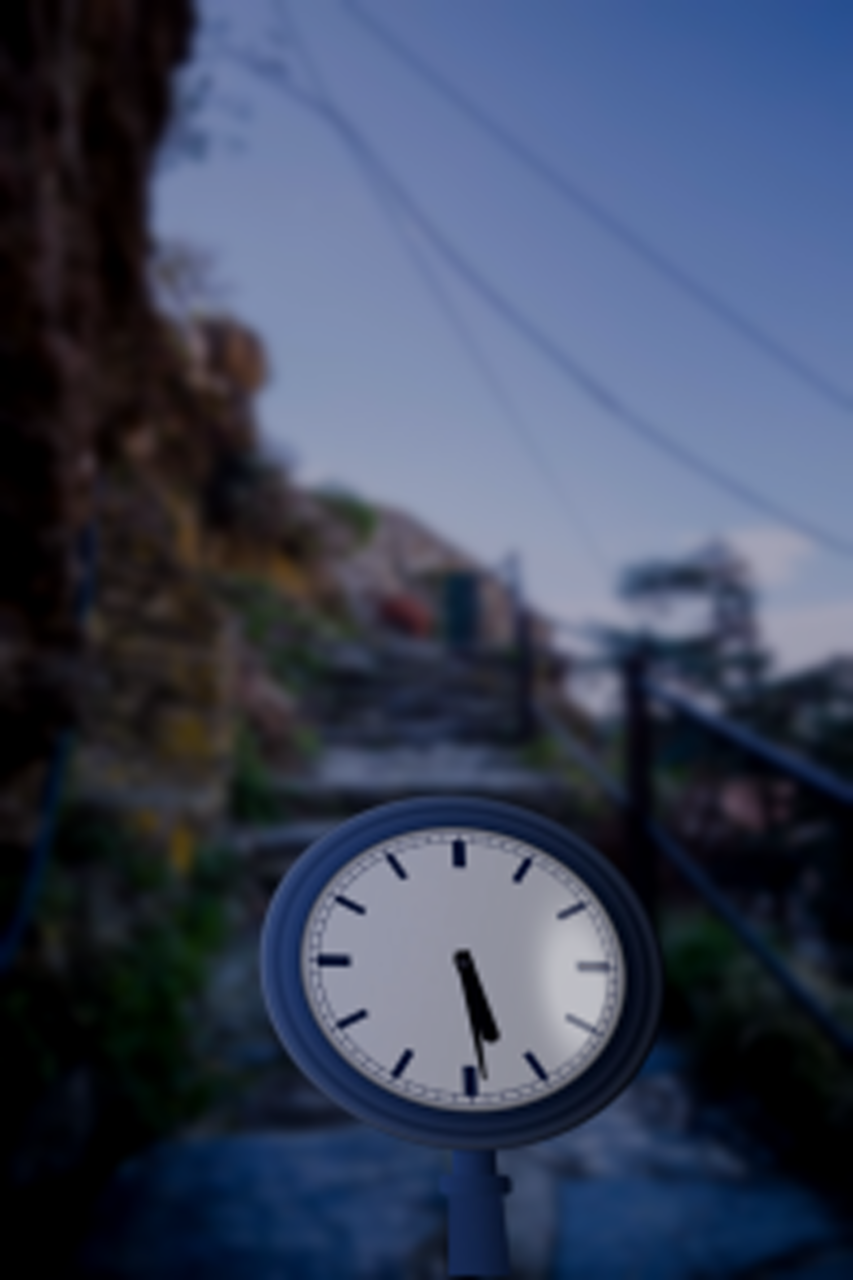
5:29
